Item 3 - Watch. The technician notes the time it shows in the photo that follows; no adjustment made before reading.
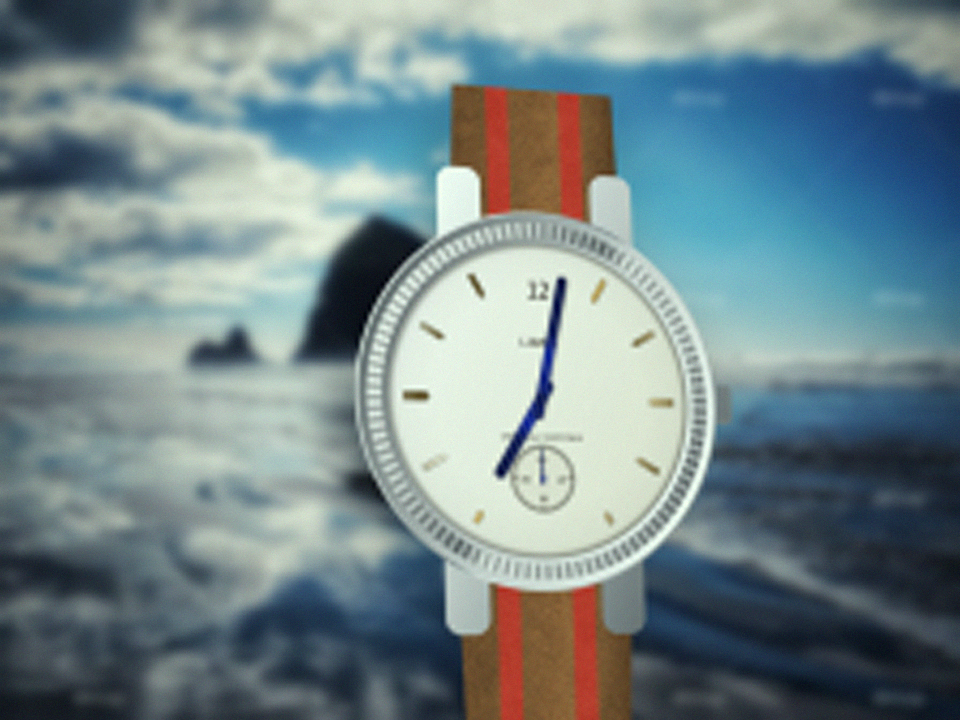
7:02
